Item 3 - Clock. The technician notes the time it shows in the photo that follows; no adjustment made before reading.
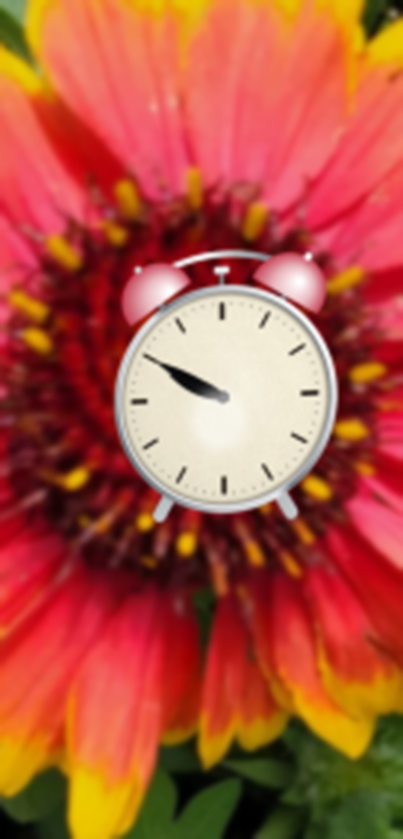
9:50
